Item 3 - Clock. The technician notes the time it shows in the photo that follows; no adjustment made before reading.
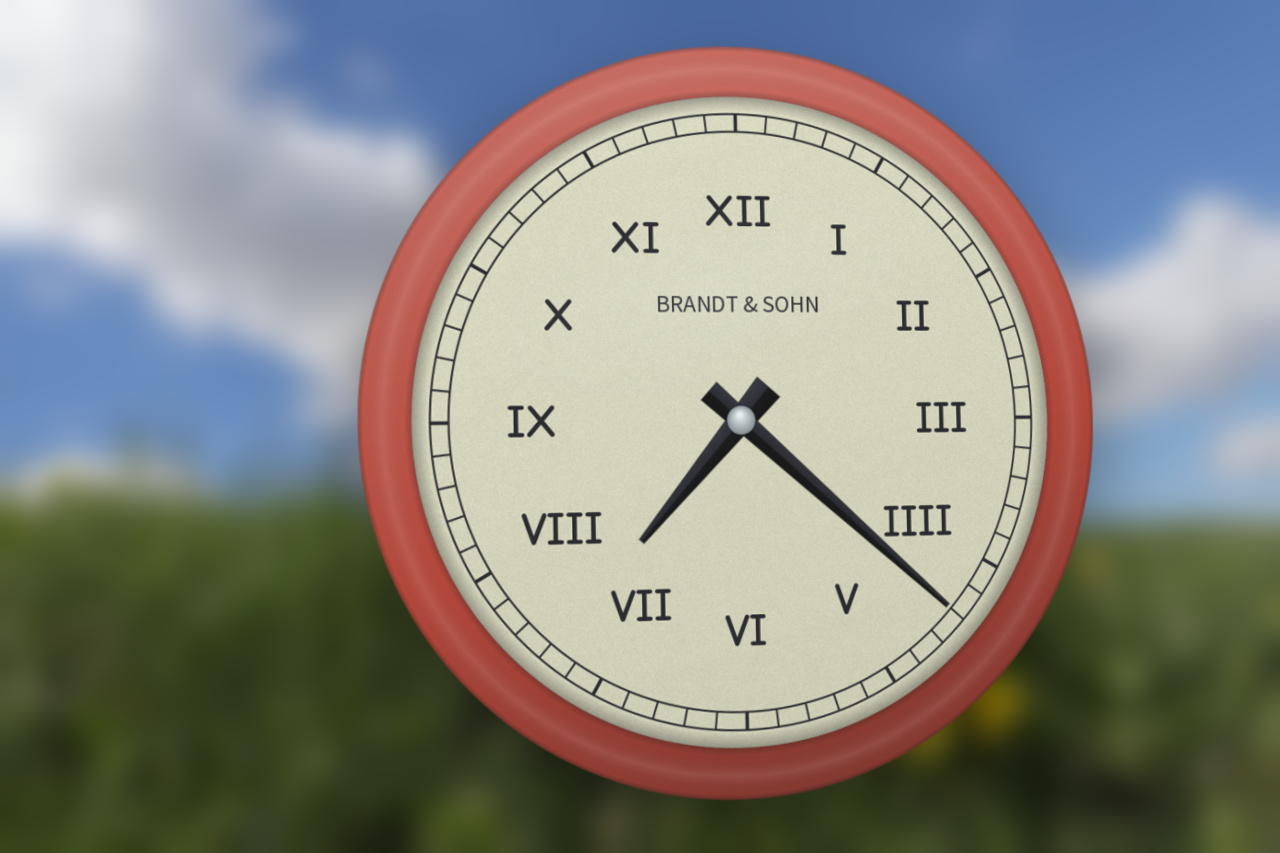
7:22
